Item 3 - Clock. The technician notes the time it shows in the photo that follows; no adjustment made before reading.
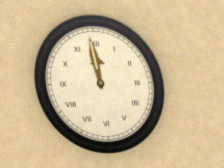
11:59
